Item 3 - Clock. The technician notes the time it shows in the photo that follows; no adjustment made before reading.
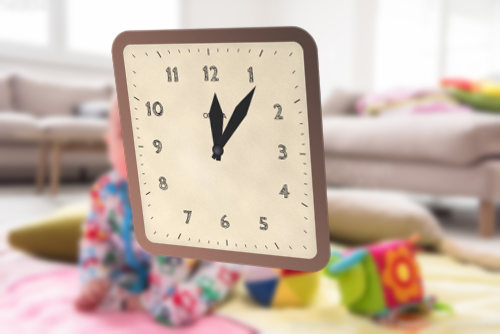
12:06
